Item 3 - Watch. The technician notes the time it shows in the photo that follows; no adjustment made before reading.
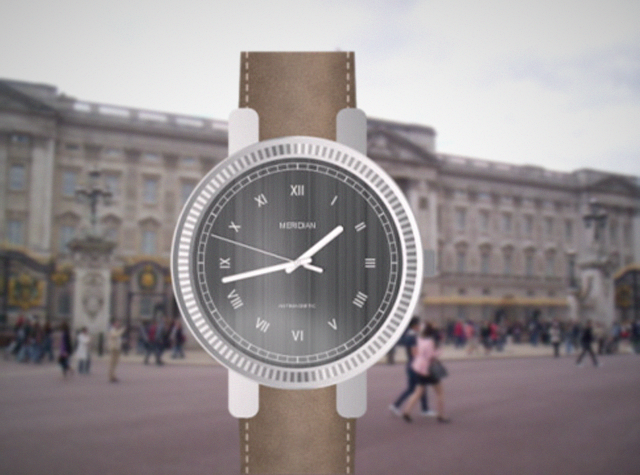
1:42:48
